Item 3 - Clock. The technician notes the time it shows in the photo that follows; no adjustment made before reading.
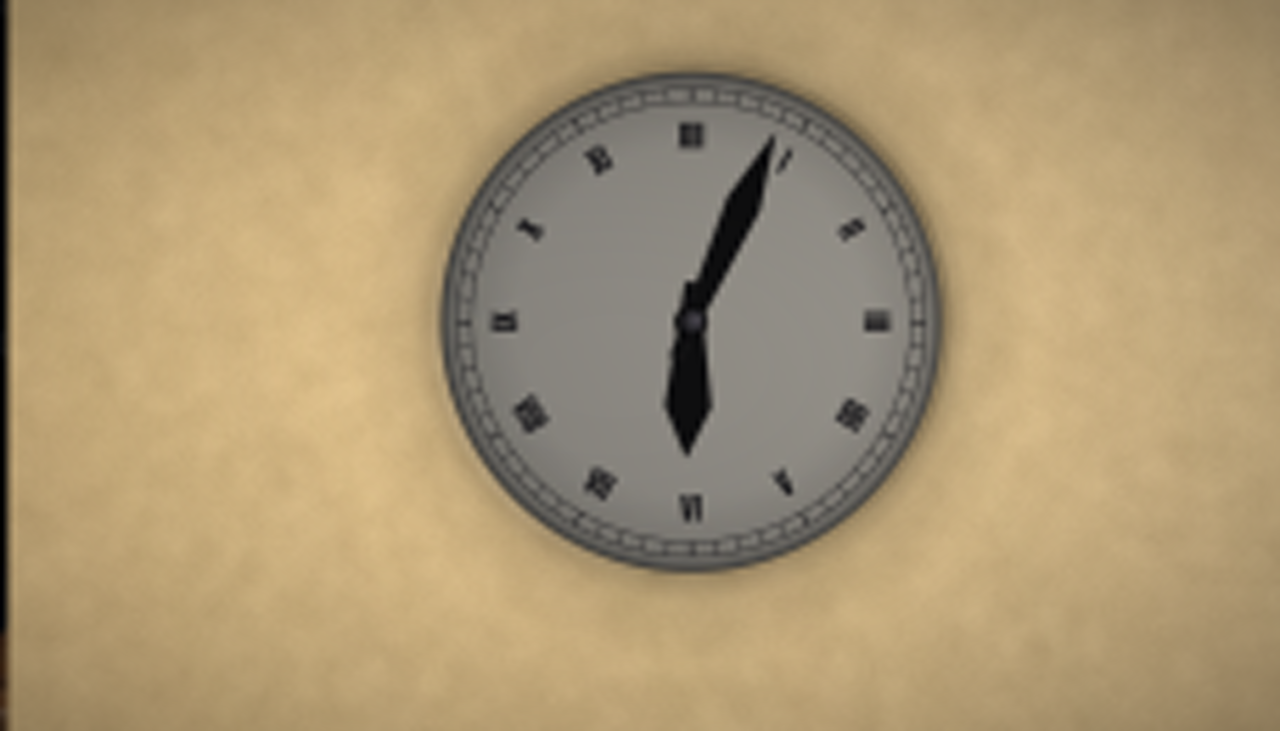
6:04
